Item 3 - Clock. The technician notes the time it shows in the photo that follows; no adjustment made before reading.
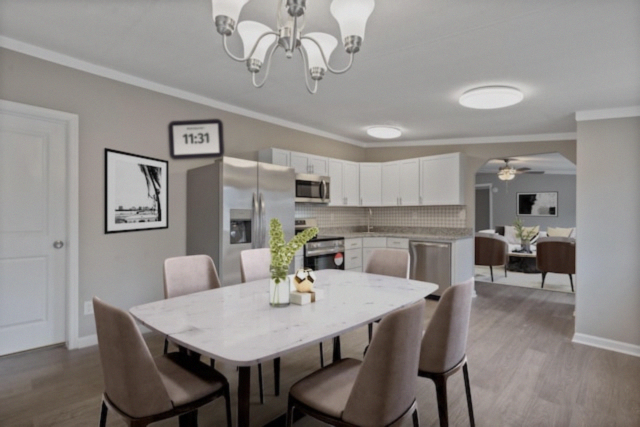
11:31
